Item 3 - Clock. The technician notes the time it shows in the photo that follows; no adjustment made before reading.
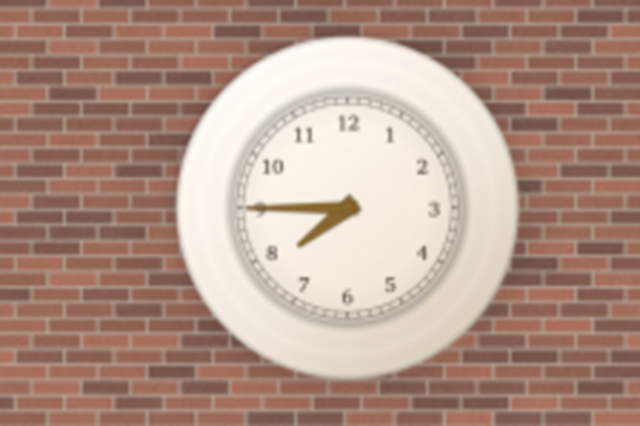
7:45
